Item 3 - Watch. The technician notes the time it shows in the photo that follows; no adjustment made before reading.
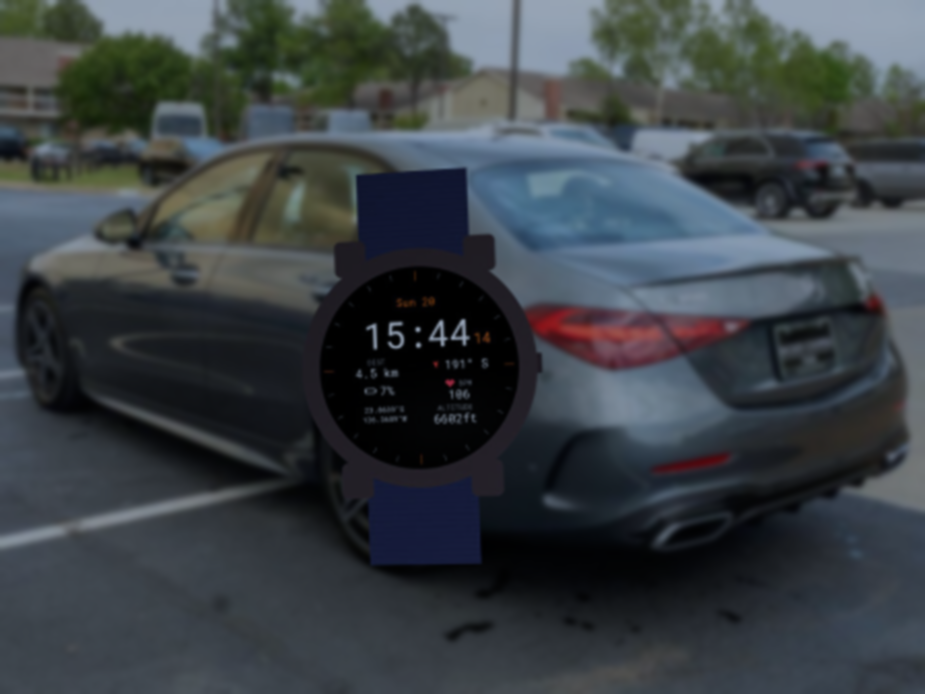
15:44
